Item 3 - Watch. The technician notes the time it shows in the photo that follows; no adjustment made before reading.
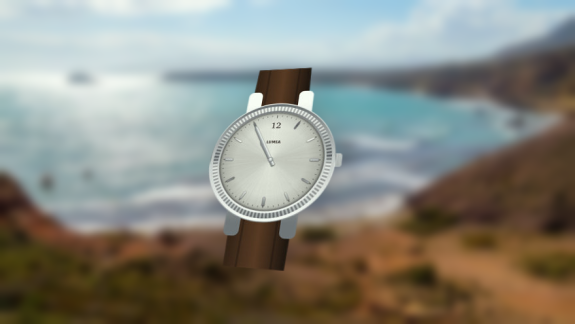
10:55
